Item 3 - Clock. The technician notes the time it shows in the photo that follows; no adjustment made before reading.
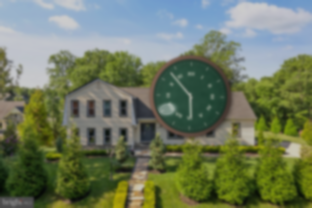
5:53
